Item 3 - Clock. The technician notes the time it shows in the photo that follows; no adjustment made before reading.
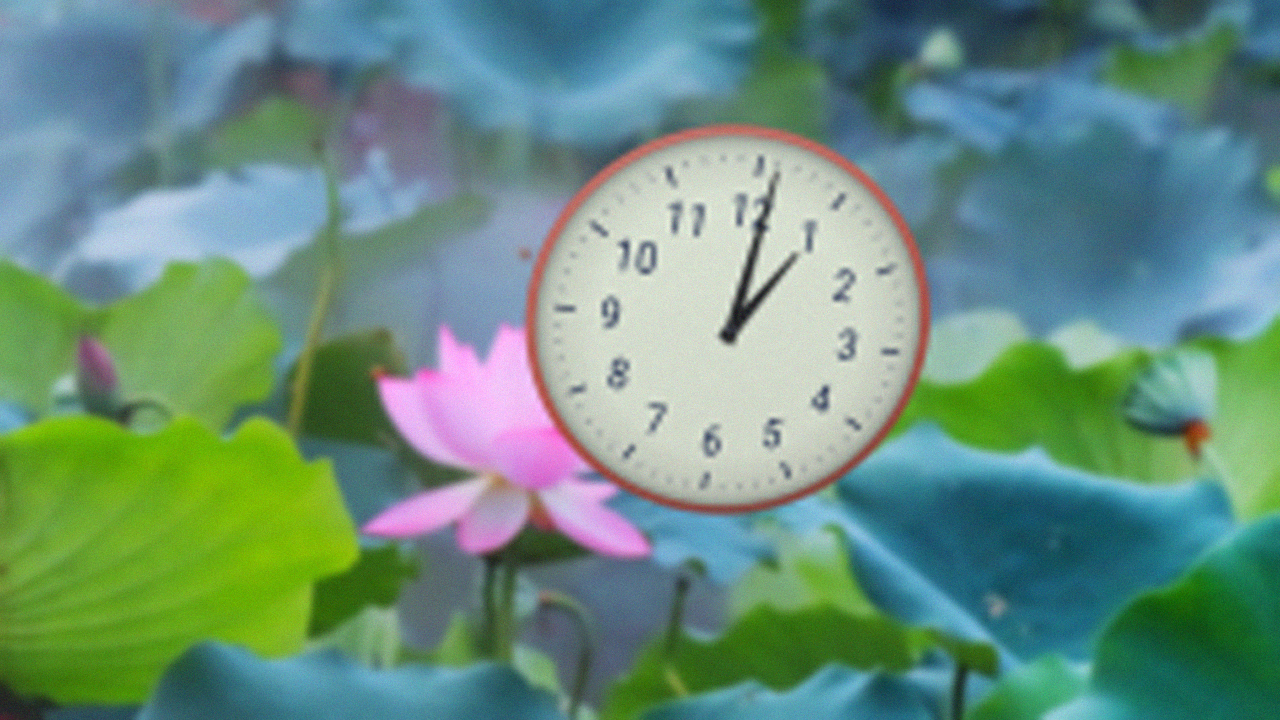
1:01
